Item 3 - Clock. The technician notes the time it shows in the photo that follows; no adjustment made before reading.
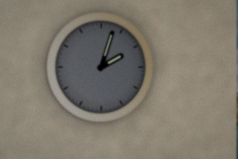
2:03
